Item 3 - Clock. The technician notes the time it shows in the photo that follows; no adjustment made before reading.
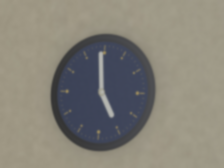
4:59
